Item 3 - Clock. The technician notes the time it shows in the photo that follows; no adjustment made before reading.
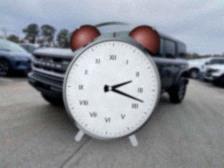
2:18
